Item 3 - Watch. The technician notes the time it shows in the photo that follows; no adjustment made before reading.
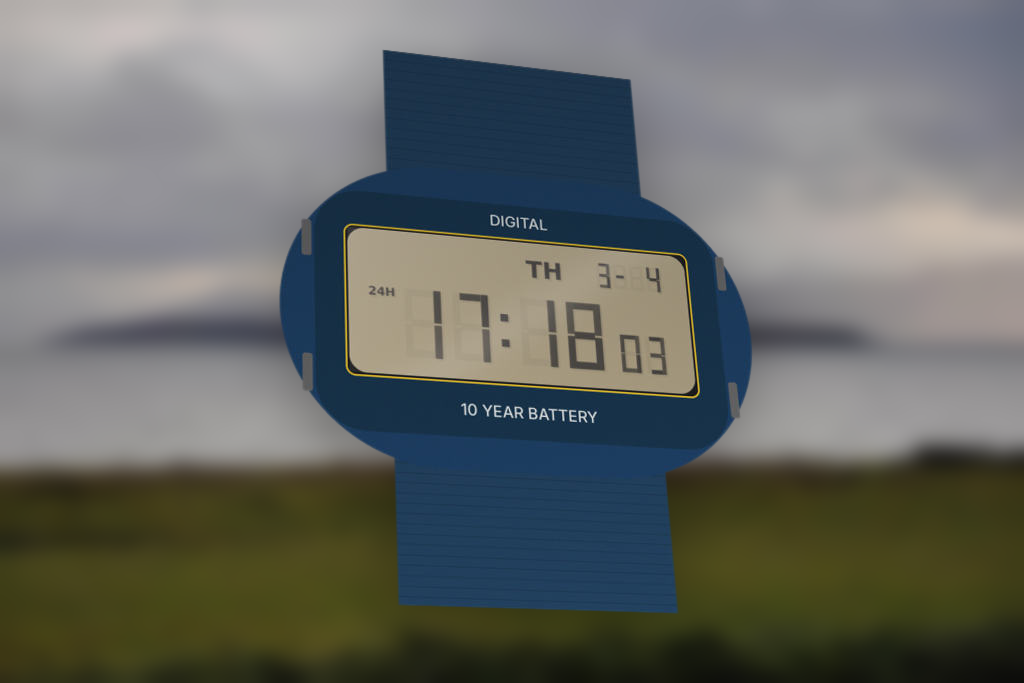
17:18:03
